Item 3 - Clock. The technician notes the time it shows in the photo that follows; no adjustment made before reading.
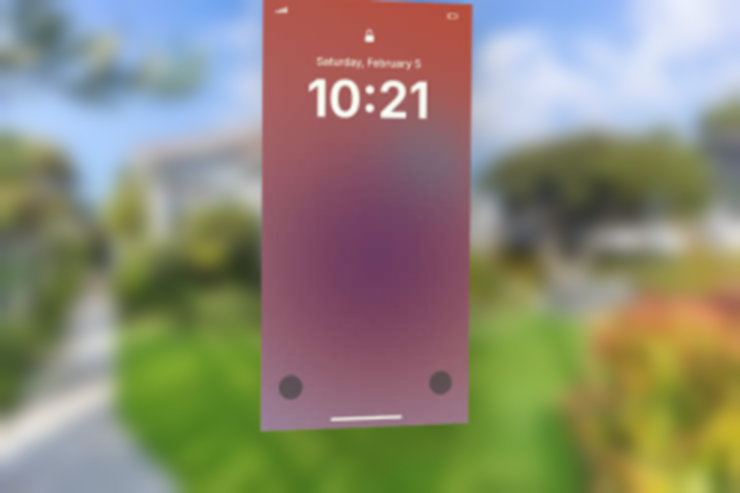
10:21
